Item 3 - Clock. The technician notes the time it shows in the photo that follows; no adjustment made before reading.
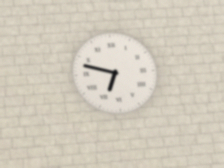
6:48
